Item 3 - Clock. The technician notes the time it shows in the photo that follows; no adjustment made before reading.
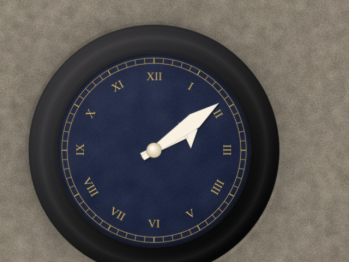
2:09
